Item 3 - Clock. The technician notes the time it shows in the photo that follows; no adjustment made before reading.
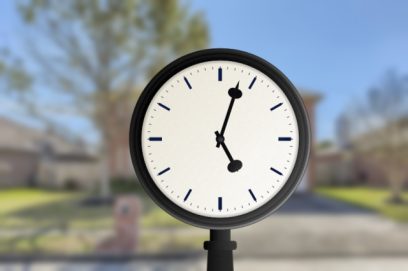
5:03
